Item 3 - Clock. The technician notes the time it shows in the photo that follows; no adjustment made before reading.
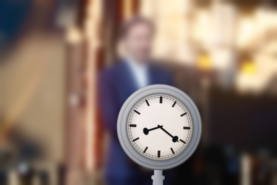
8:21
